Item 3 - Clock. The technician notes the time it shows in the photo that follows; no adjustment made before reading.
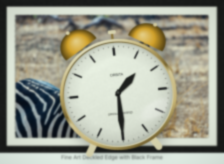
1:30
